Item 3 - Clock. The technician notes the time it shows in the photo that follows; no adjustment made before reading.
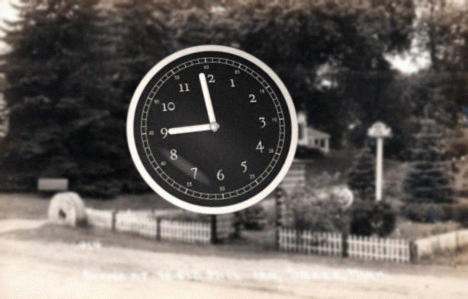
8:59
